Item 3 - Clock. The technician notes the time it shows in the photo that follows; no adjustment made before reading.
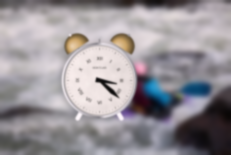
3:22
